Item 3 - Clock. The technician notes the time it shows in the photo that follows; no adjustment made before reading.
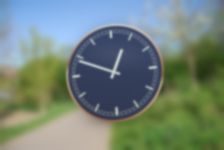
12:49
